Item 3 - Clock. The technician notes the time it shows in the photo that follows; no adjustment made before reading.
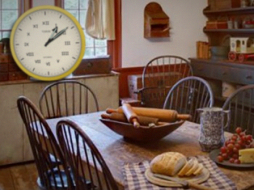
1:09
